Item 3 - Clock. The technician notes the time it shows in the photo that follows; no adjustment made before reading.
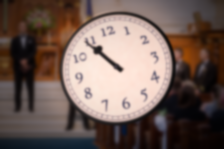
10:54
